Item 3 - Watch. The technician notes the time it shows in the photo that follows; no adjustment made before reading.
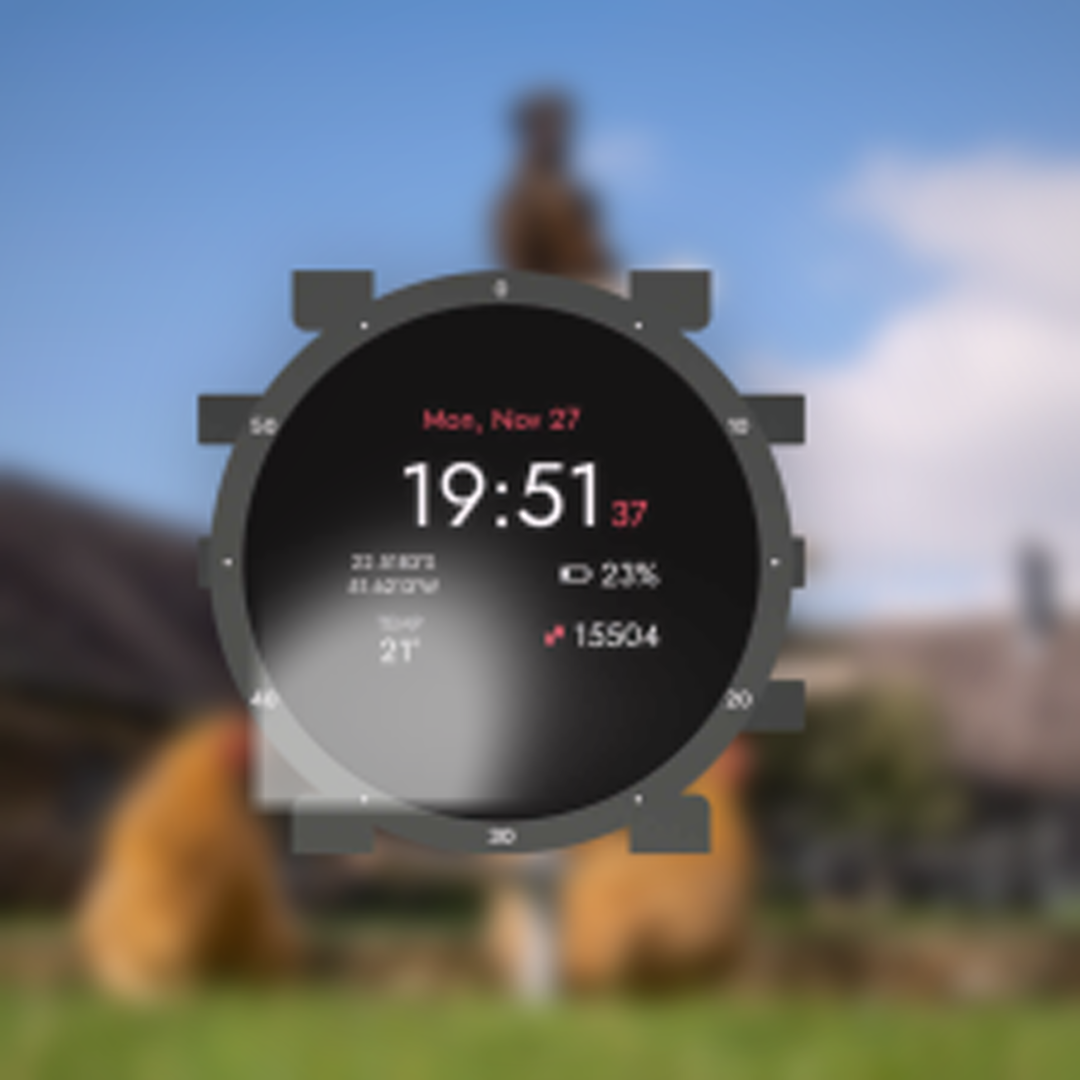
19:51:37
